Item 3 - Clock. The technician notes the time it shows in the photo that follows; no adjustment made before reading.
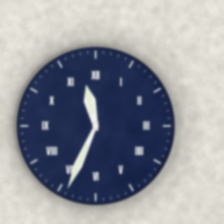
11:34
